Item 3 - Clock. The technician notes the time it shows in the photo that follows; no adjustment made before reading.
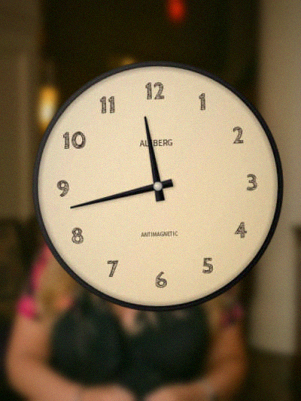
11:43
